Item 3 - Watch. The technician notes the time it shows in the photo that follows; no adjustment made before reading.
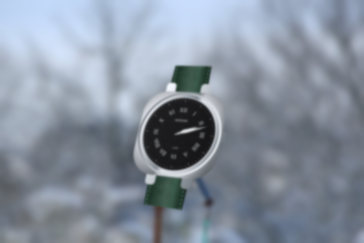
2:12
